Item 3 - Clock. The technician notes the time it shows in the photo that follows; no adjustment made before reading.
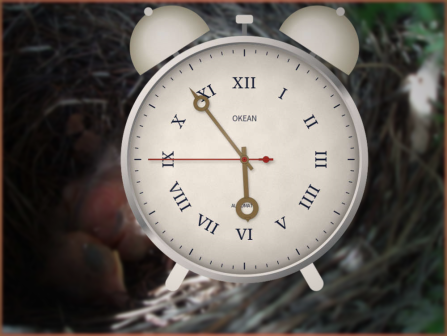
5:53:45
